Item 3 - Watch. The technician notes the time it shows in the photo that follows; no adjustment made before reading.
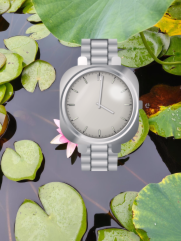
4:01
